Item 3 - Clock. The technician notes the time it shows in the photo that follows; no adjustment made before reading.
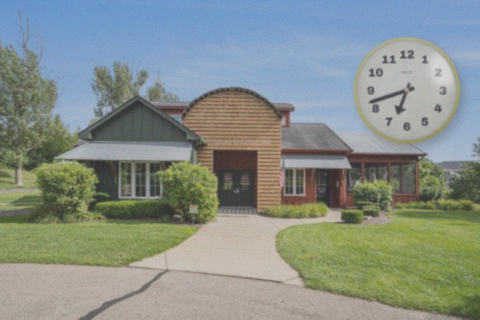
6:42
